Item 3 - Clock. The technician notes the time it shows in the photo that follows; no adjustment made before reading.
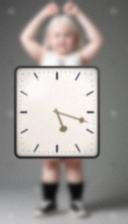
5:18
